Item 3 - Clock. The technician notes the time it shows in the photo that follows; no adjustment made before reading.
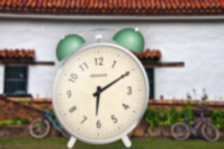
6:10
